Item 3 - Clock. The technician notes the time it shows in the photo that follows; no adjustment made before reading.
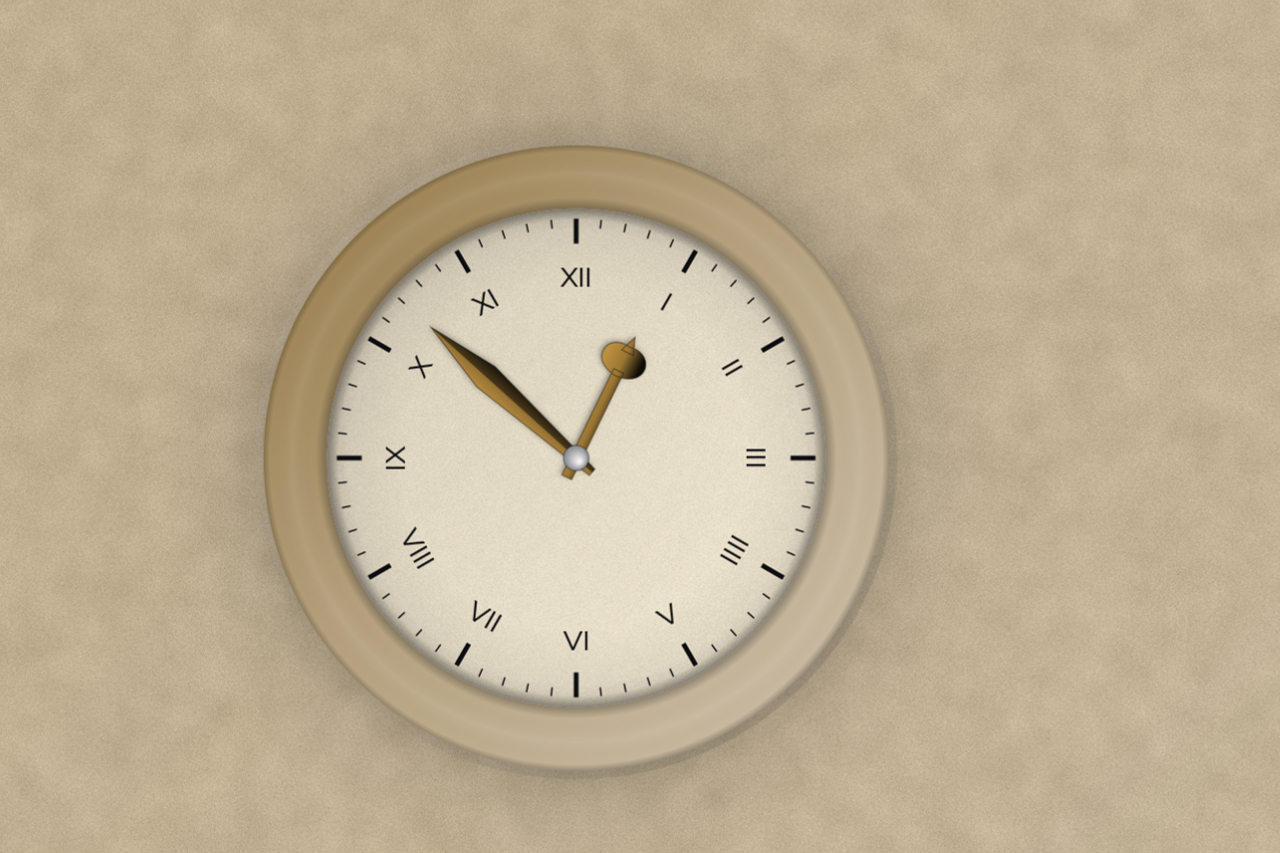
12:52
